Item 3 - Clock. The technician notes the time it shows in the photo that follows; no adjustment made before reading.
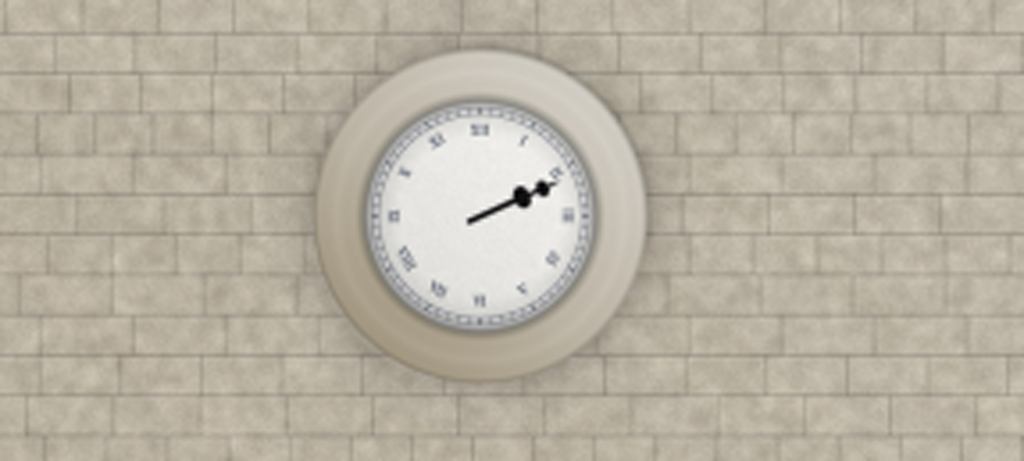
2:11
